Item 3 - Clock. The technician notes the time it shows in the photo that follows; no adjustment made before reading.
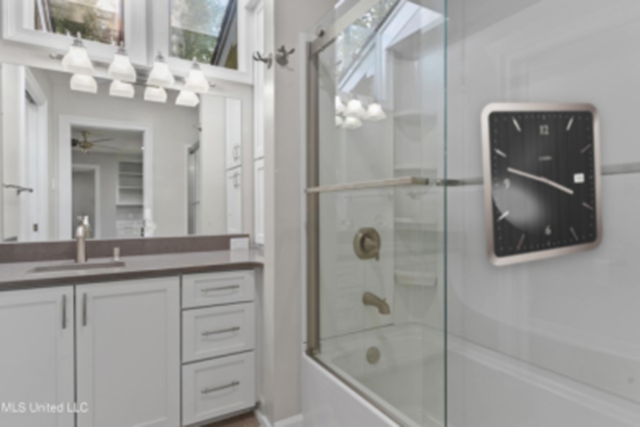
3:48
